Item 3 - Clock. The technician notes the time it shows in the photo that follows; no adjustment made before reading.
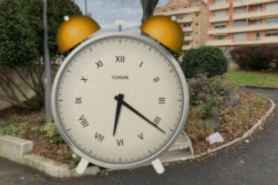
6:21
